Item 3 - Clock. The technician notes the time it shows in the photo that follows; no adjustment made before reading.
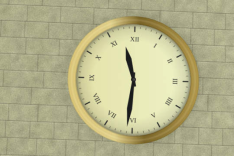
11:31
